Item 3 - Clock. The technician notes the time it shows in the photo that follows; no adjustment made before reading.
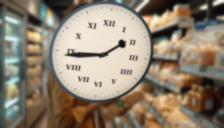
1:44
